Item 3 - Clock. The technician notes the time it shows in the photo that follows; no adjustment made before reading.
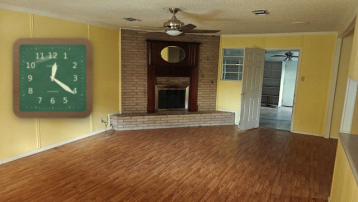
12:21
